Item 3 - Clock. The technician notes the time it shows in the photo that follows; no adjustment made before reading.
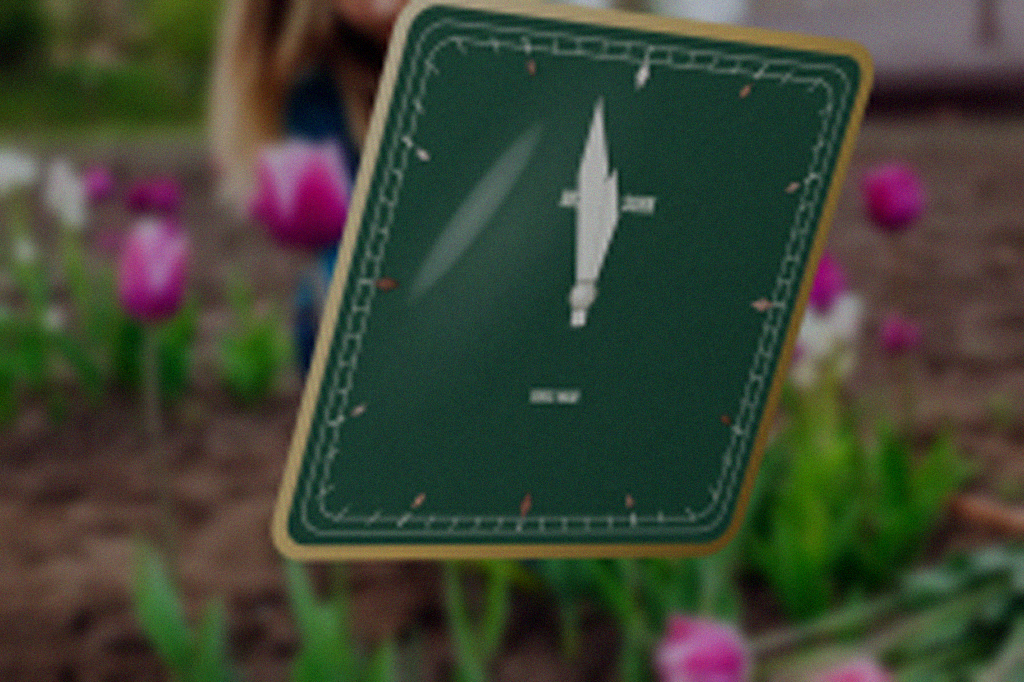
11:58
